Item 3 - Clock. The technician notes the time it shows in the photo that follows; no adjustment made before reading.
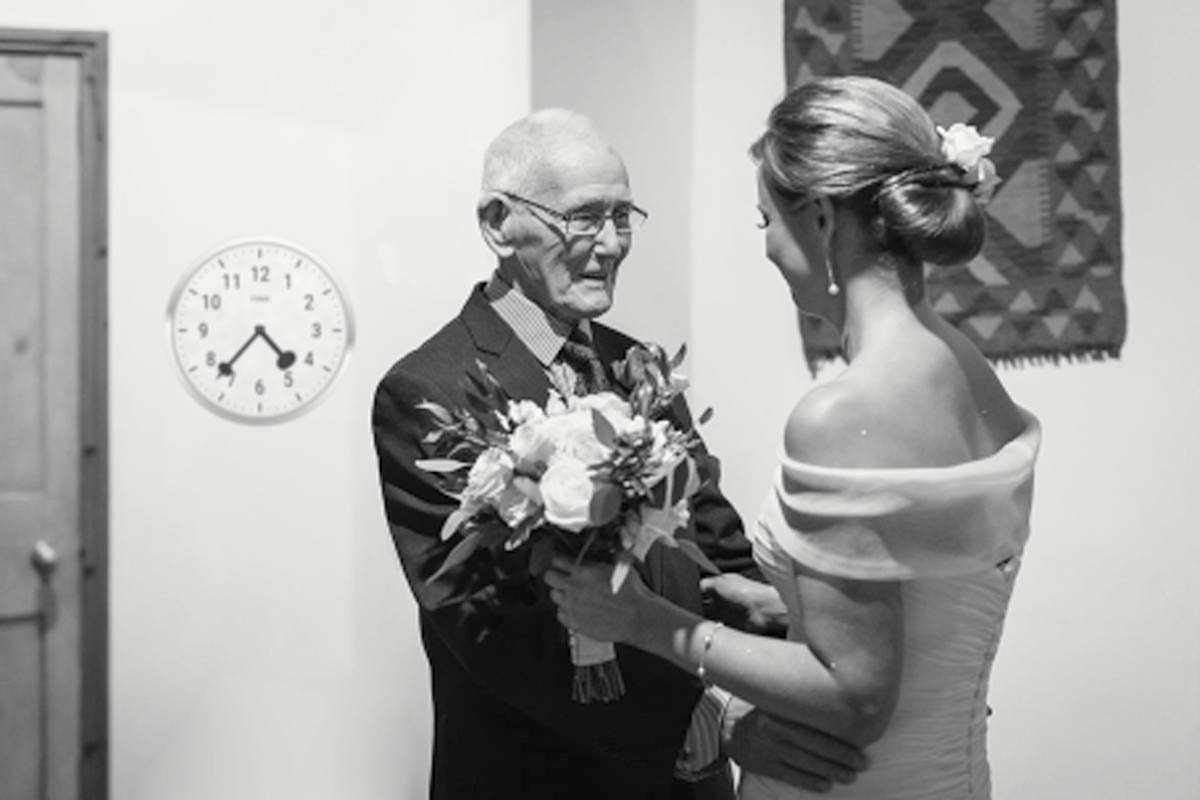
4:37
